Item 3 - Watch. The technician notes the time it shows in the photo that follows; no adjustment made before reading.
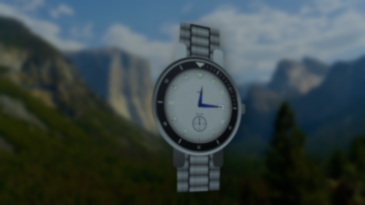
12:15
